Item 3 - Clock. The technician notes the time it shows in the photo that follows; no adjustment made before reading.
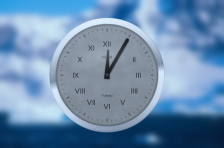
12:05
